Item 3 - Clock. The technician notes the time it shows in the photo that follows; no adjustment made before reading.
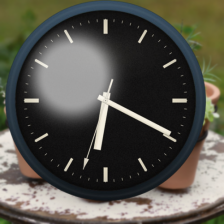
6:19:33
